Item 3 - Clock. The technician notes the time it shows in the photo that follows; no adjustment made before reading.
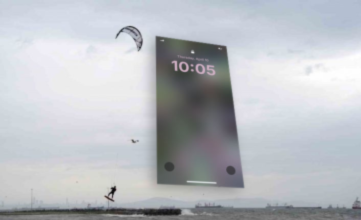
10:05
